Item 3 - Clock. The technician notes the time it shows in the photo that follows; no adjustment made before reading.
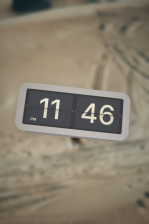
11:46
